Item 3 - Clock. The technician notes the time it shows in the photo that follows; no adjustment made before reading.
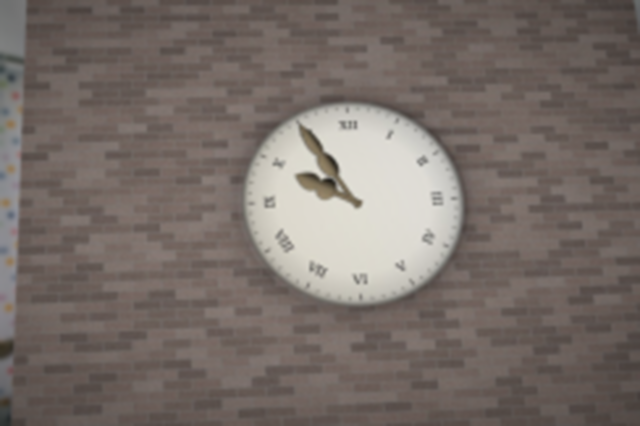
9:55
